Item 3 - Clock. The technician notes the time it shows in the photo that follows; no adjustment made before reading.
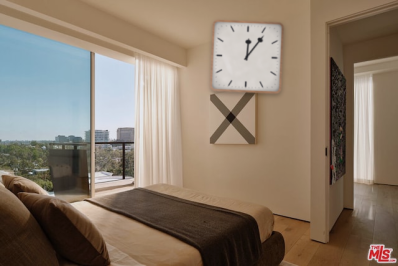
12:06
